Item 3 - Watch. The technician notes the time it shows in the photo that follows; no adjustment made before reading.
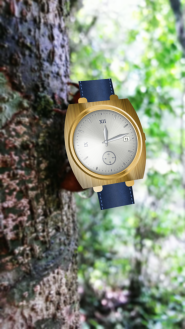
12:13
